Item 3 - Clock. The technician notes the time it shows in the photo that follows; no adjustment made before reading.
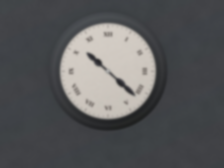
10:22
